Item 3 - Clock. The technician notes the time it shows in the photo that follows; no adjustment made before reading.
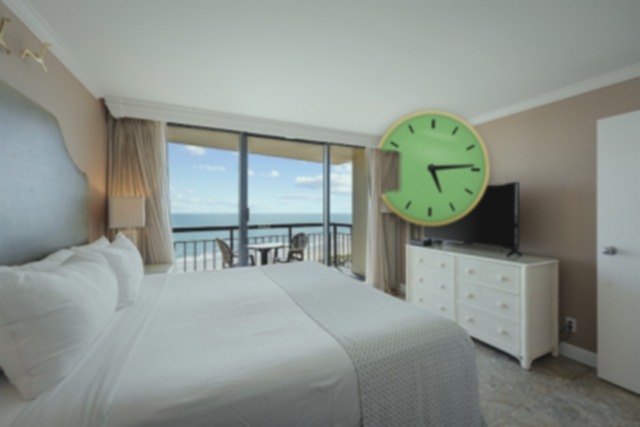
5:14
